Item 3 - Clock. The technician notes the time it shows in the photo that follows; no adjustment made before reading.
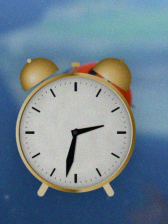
2:32
